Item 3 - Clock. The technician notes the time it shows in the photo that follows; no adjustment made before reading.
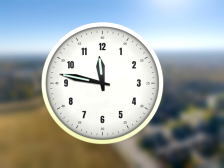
11:47
